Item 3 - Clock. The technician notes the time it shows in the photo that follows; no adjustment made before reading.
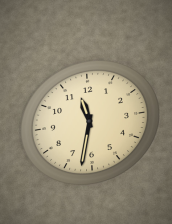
11:32
